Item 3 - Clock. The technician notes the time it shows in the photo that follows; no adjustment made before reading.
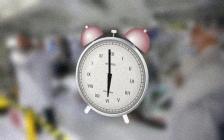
5:59
